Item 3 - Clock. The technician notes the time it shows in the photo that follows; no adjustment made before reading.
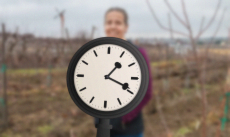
1:19
